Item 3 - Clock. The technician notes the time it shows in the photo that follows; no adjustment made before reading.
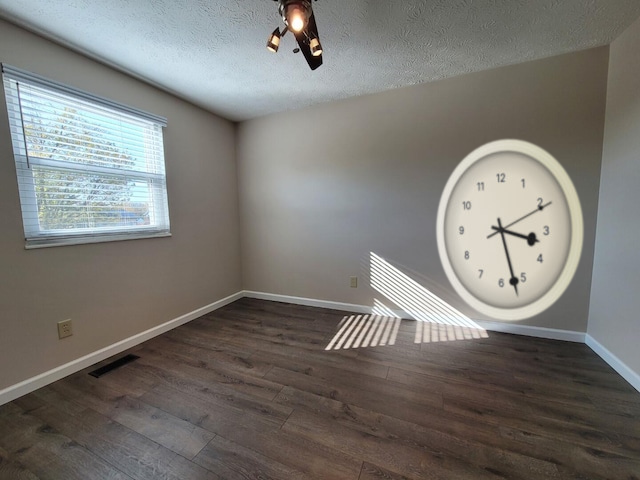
3:27:11
